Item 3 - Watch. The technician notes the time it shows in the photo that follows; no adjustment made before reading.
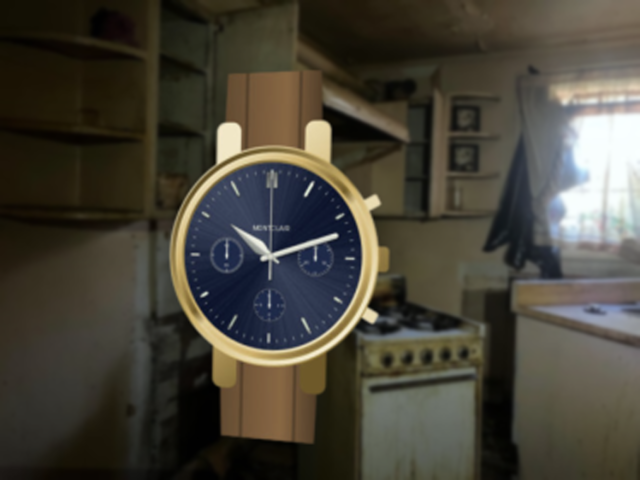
10:12
